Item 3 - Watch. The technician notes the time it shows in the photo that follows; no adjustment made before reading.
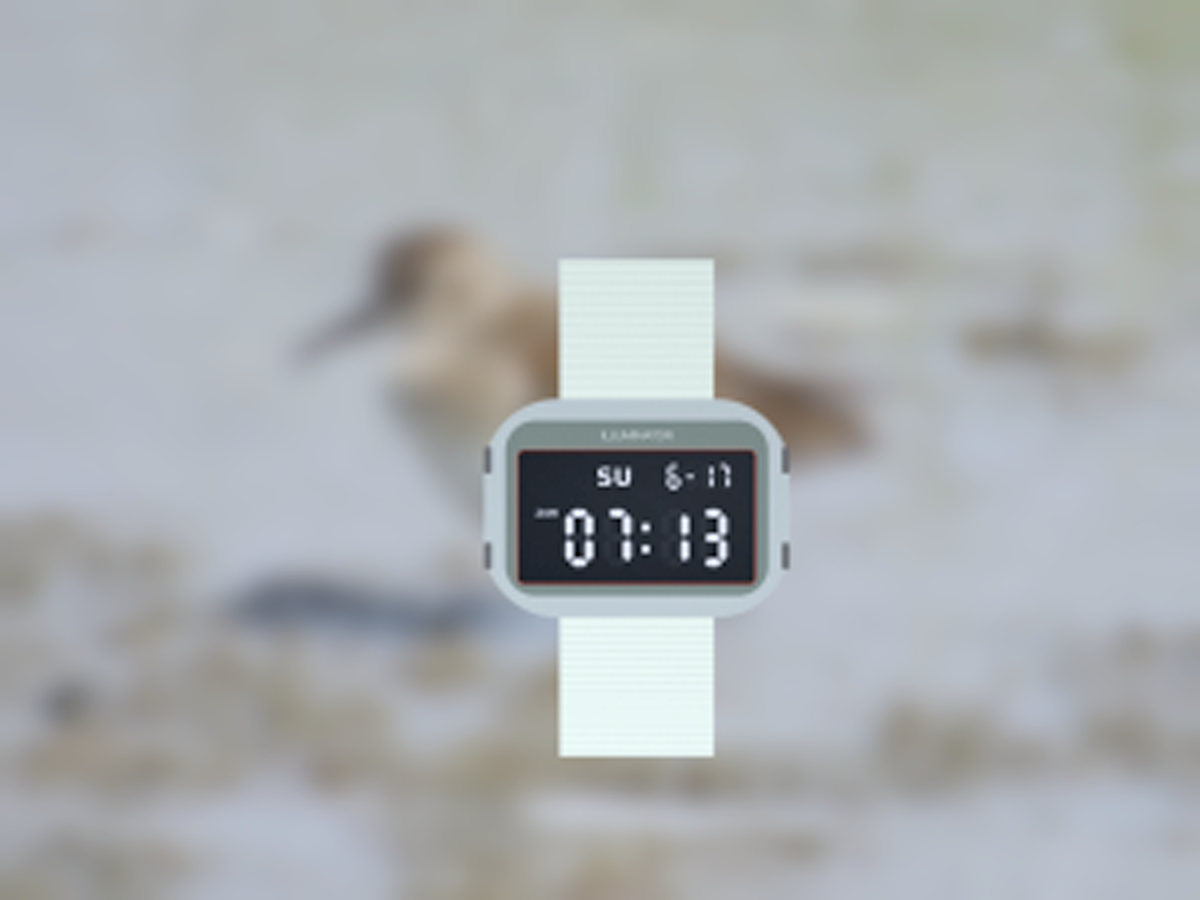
7:13
